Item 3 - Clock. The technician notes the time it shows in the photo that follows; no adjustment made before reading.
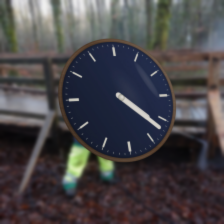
4:22
